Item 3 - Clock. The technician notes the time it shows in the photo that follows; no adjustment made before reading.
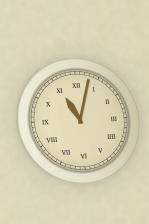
11:03
